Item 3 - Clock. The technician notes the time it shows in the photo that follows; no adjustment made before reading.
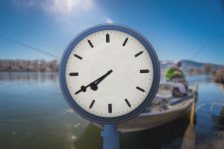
7:40
